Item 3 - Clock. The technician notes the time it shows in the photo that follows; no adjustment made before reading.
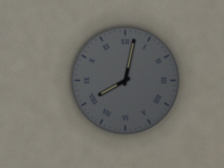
8:02
